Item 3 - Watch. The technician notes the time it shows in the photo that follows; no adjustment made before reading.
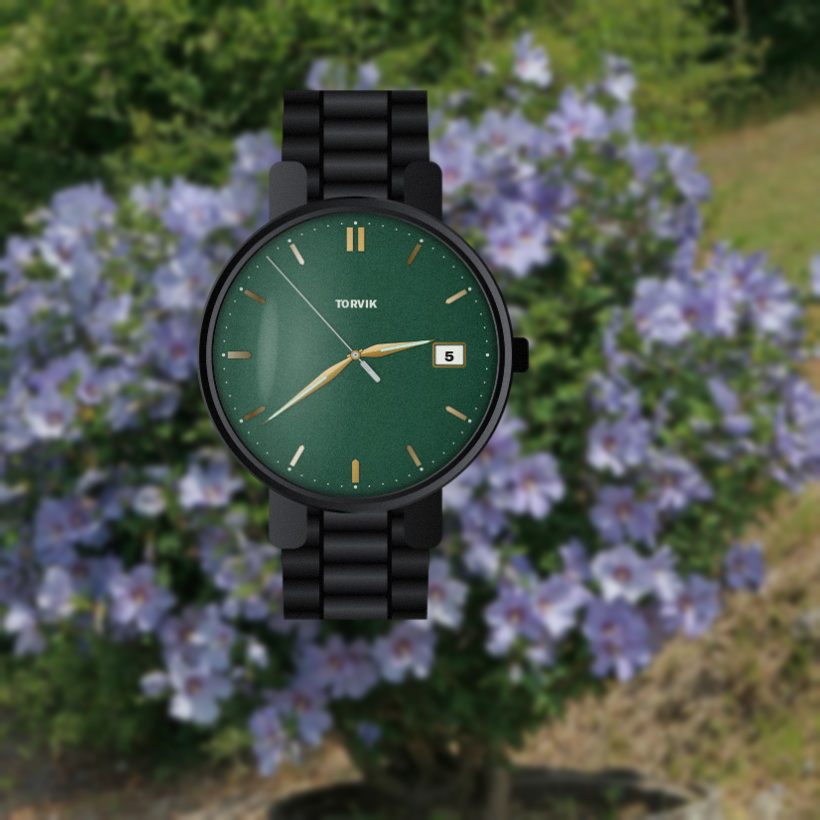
2:38:53
